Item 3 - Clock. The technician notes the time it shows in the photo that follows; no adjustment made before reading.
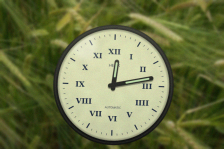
12:13
